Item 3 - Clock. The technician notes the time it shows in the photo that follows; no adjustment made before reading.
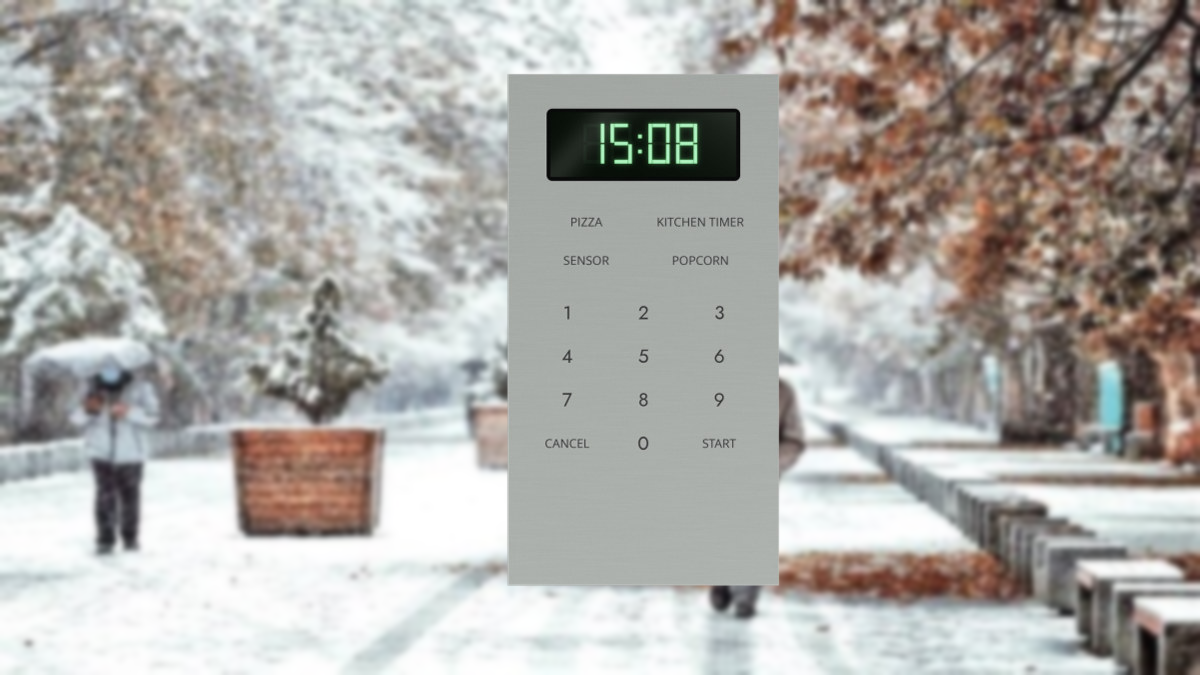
15:08
